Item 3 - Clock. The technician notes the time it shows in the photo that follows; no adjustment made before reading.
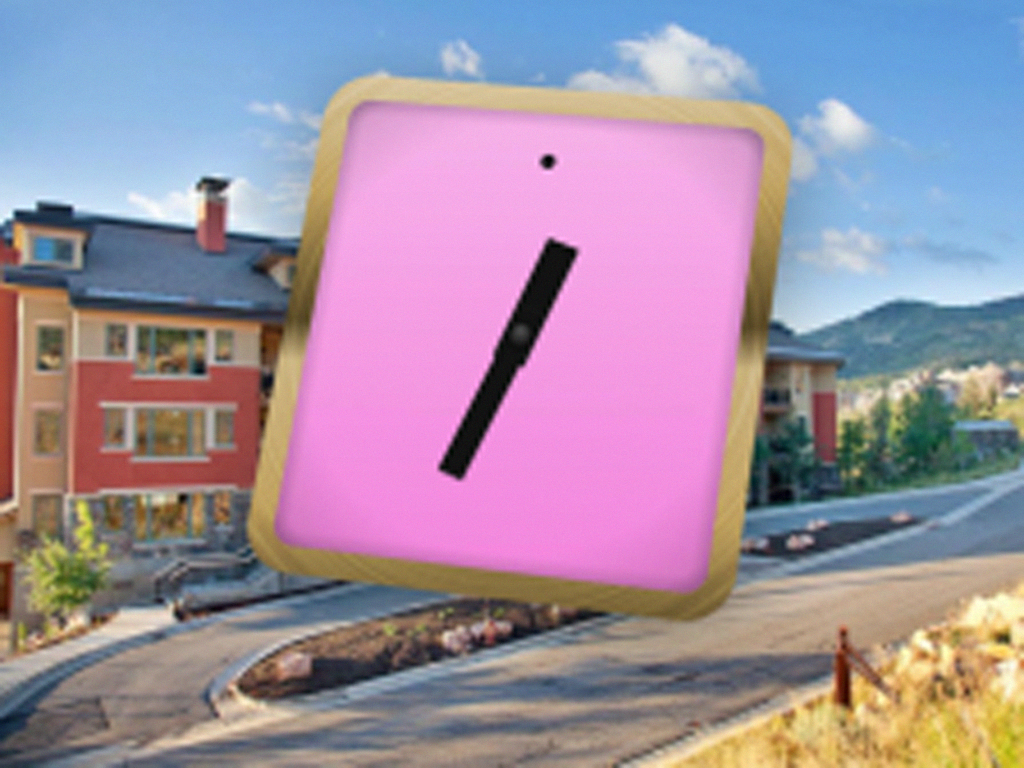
12:33
